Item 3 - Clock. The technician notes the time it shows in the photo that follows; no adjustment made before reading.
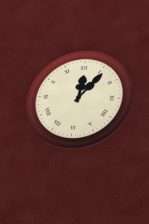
12:06
